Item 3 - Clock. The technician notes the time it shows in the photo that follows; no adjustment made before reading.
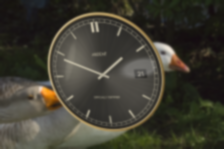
1:49
